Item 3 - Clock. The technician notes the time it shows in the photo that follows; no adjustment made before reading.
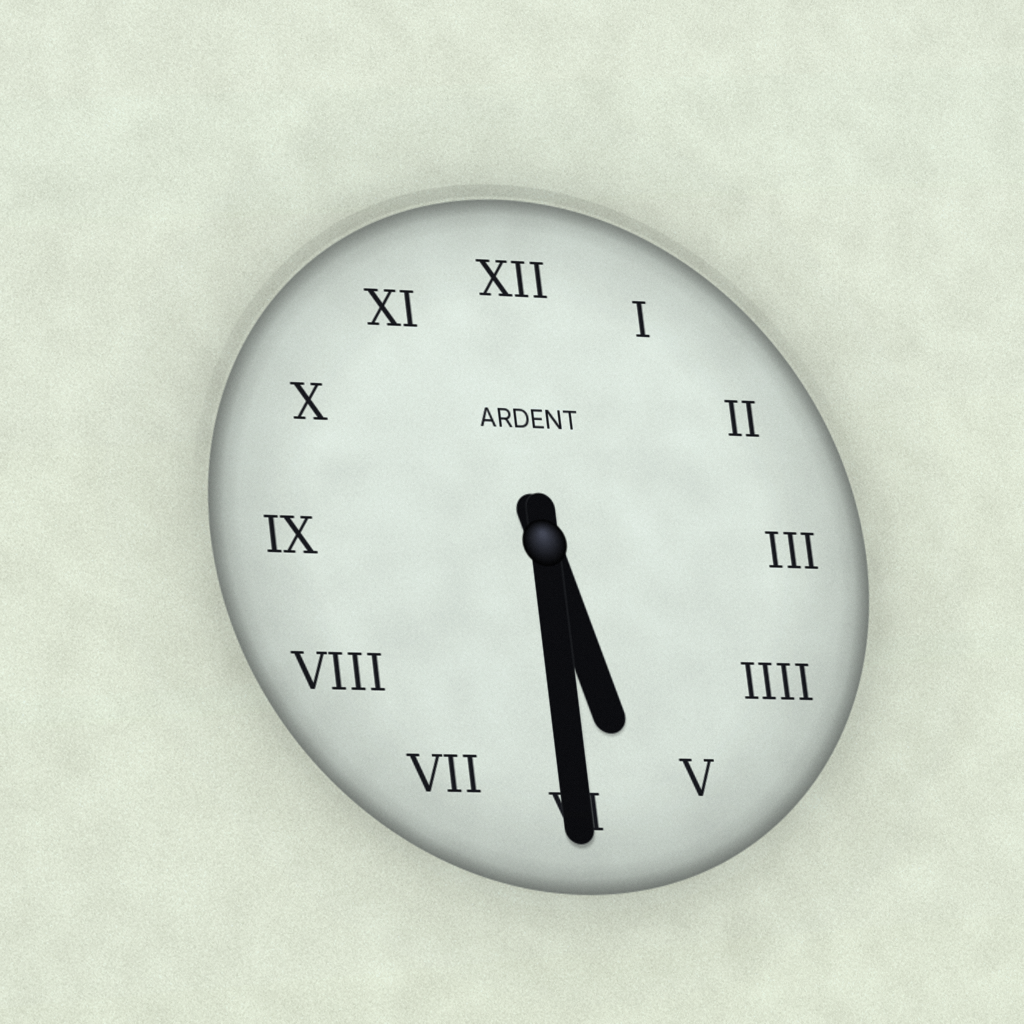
5:30
